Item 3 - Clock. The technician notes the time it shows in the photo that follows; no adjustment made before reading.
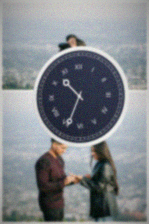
10:34
